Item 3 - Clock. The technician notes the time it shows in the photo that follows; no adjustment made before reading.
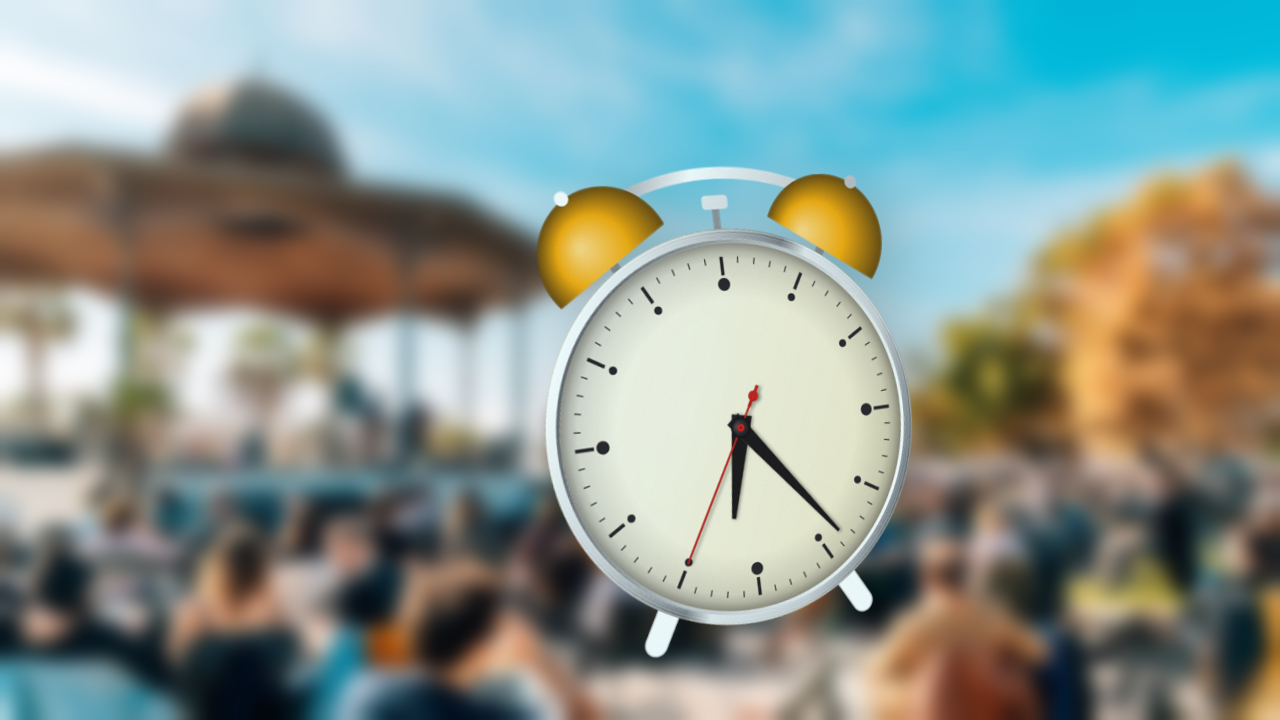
6:23:35
